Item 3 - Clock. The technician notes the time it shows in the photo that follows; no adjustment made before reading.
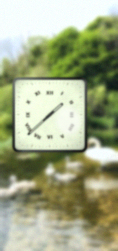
1:38
